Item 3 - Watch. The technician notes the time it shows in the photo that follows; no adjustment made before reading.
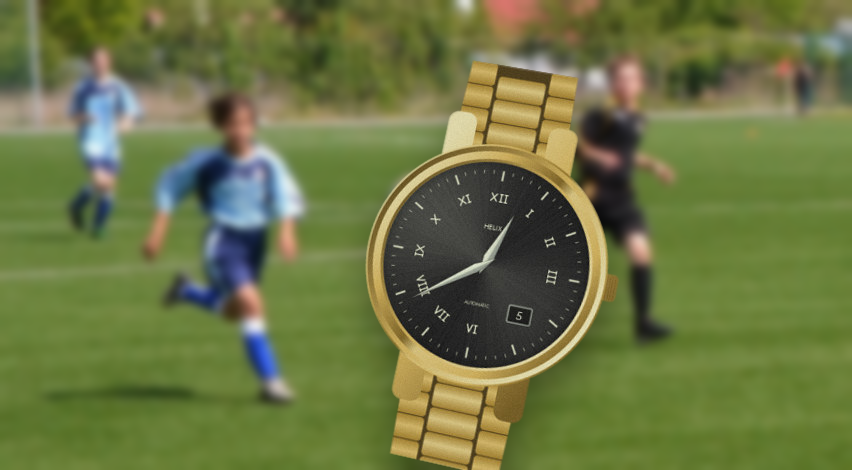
12:39
